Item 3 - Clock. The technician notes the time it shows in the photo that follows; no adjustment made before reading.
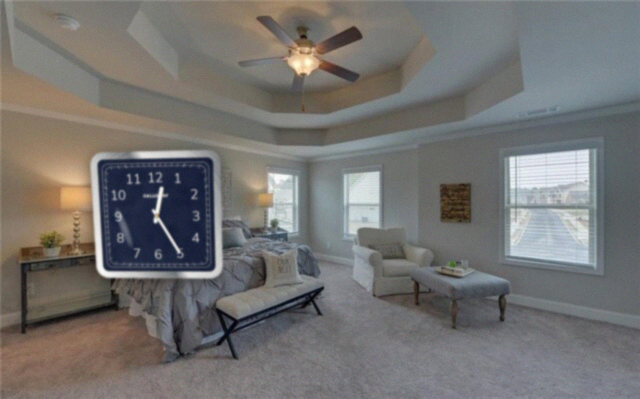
12:25
